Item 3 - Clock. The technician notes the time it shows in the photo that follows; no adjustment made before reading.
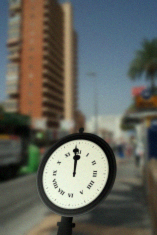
11:59
